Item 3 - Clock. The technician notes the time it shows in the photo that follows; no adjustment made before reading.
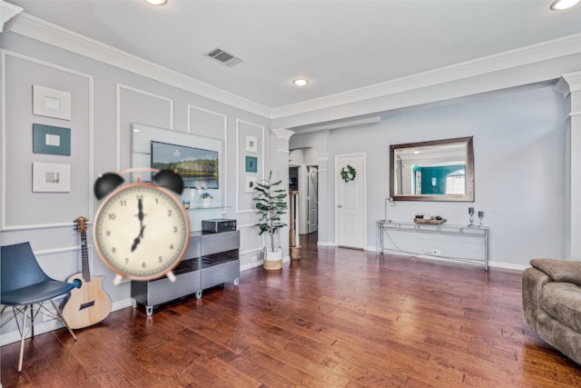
7:00
